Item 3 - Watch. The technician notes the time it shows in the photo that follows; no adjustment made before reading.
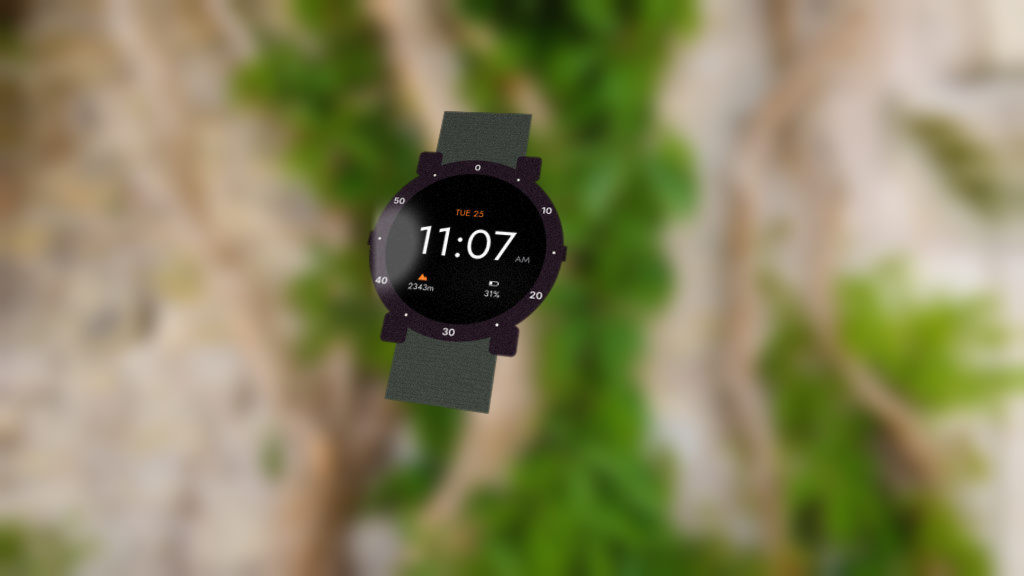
11:07
